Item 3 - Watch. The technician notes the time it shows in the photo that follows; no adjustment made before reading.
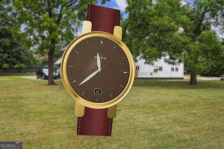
11:38
